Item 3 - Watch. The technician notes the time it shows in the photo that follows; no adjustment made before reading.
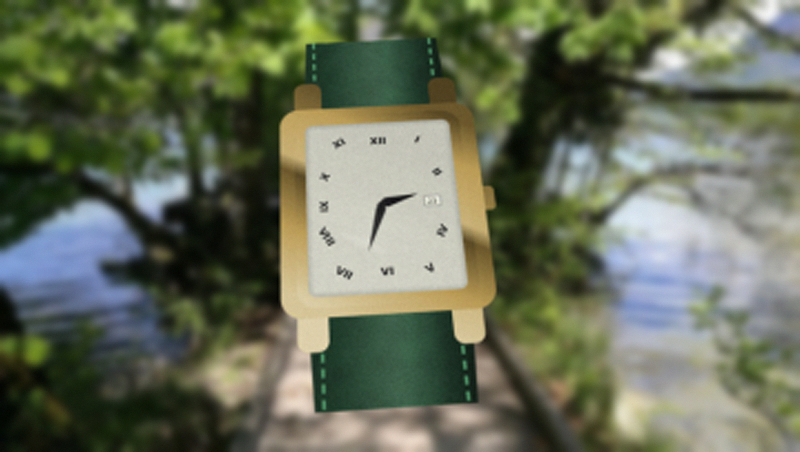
2:33
